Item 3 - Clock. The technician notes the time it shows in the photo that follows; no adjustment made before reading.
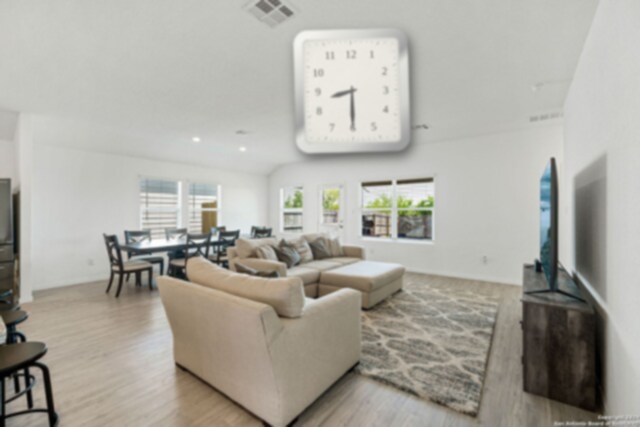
8:30
